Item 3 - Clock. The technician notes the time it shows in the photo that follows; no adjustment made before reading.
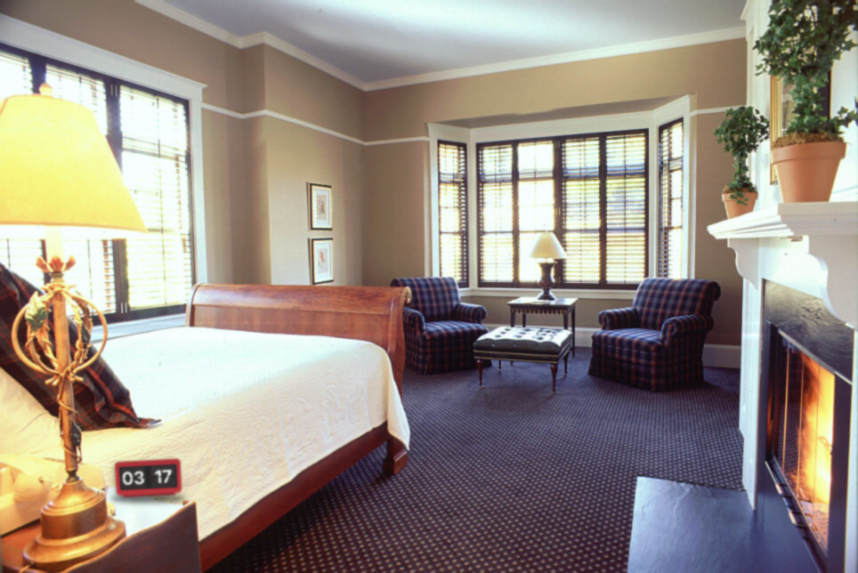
3:17
